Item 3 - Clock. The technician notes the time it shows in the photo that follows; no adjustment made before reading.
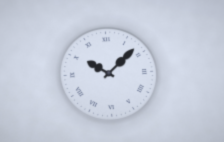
10:08
